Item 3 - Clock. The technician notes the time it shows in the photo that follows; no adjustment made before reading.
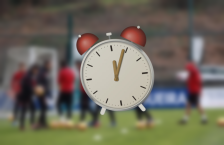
12:04
